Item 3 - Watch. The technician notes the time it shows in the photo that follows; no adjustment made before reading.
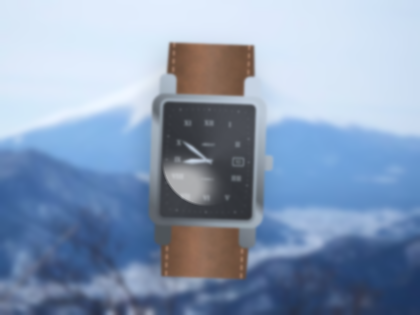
8:51
